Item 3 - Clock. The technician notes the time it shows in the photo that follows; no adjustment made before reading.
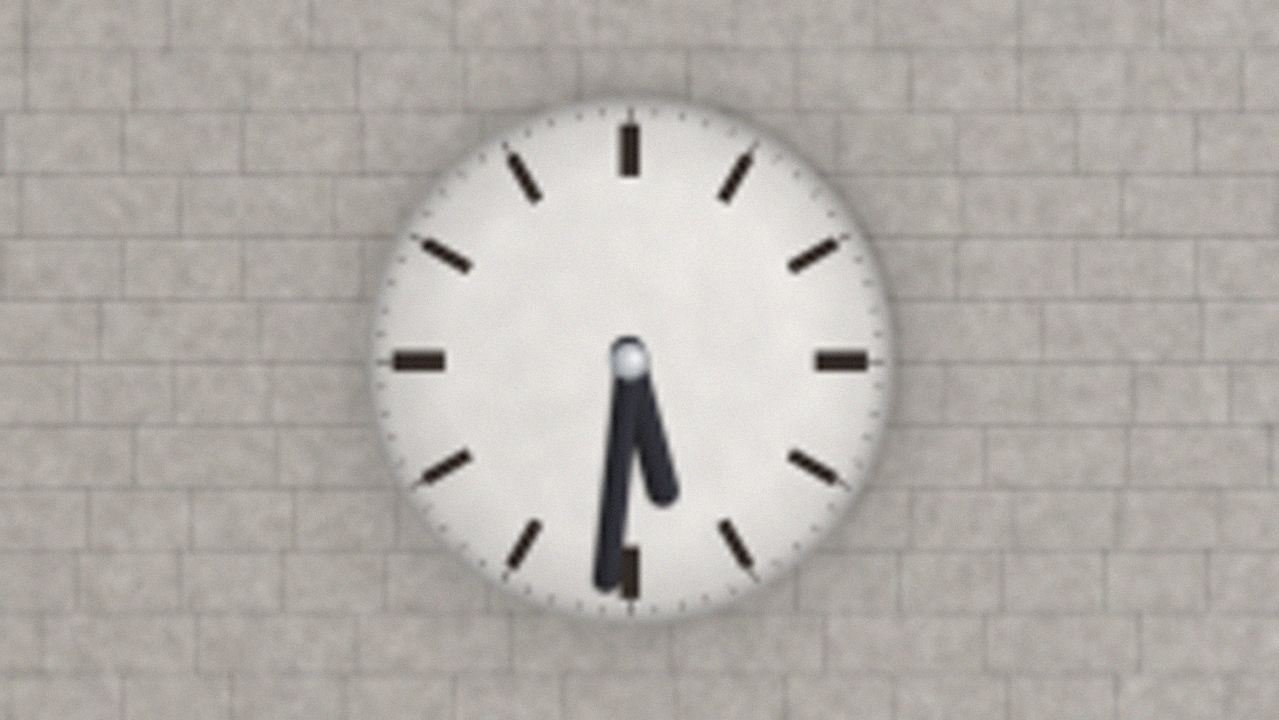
5:31
